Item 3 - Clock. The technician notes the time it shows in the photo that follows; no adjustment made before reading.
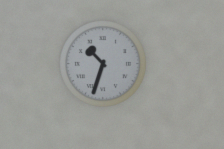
10:33
